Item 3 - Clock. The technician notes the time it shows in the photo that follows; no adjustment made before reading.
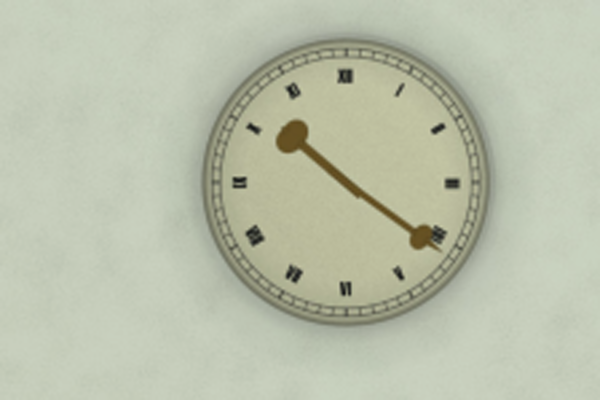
10:21
